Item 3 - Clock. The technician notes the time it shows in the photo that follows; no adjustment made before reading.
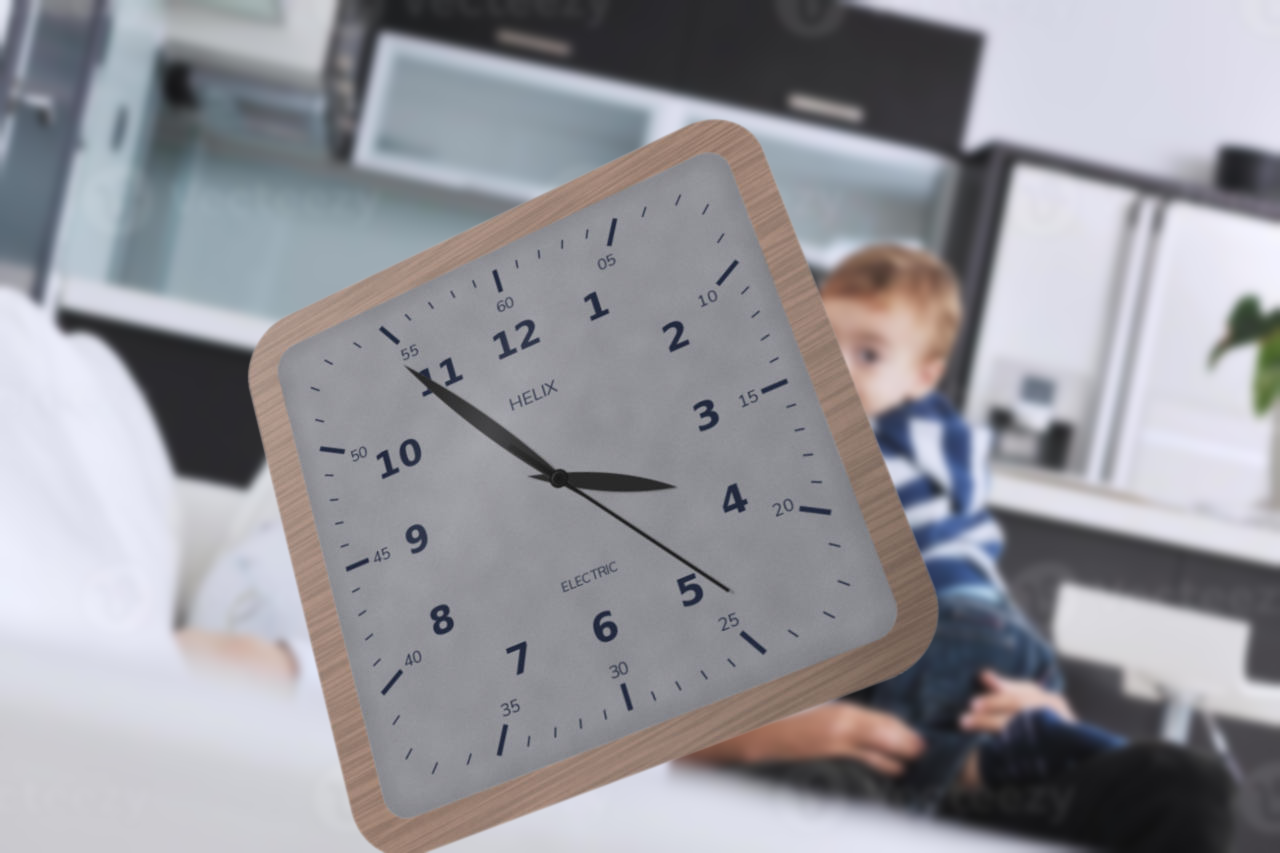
3:54:24
